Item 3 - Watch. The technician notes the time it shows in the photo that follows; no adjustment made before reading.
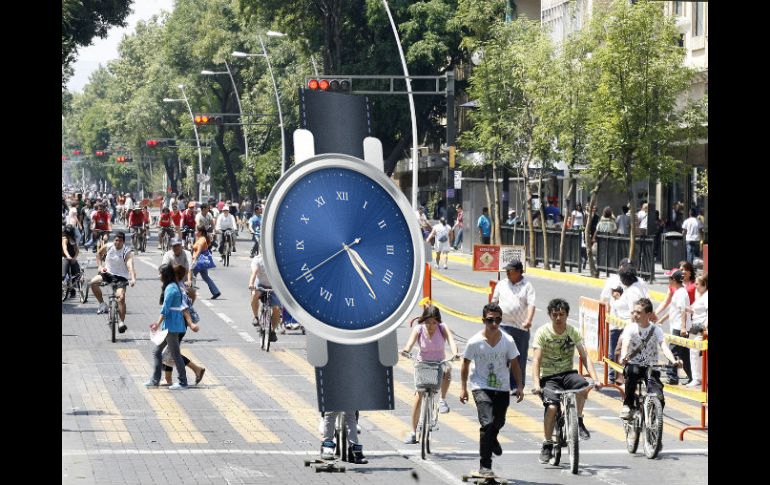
4:24:40
